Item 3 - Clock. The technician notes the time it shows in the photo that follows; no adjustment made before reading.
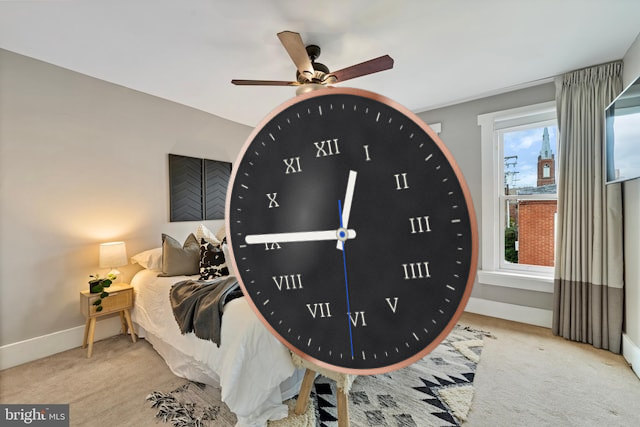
12:45:31
